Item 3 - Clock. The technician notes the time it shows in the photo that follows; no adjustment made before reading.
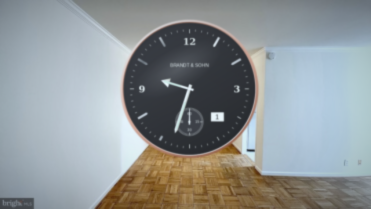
9:33
